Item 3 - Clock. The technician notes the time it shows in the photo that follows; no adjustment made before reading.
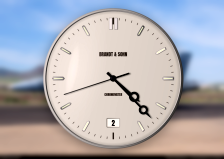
4:22:42
